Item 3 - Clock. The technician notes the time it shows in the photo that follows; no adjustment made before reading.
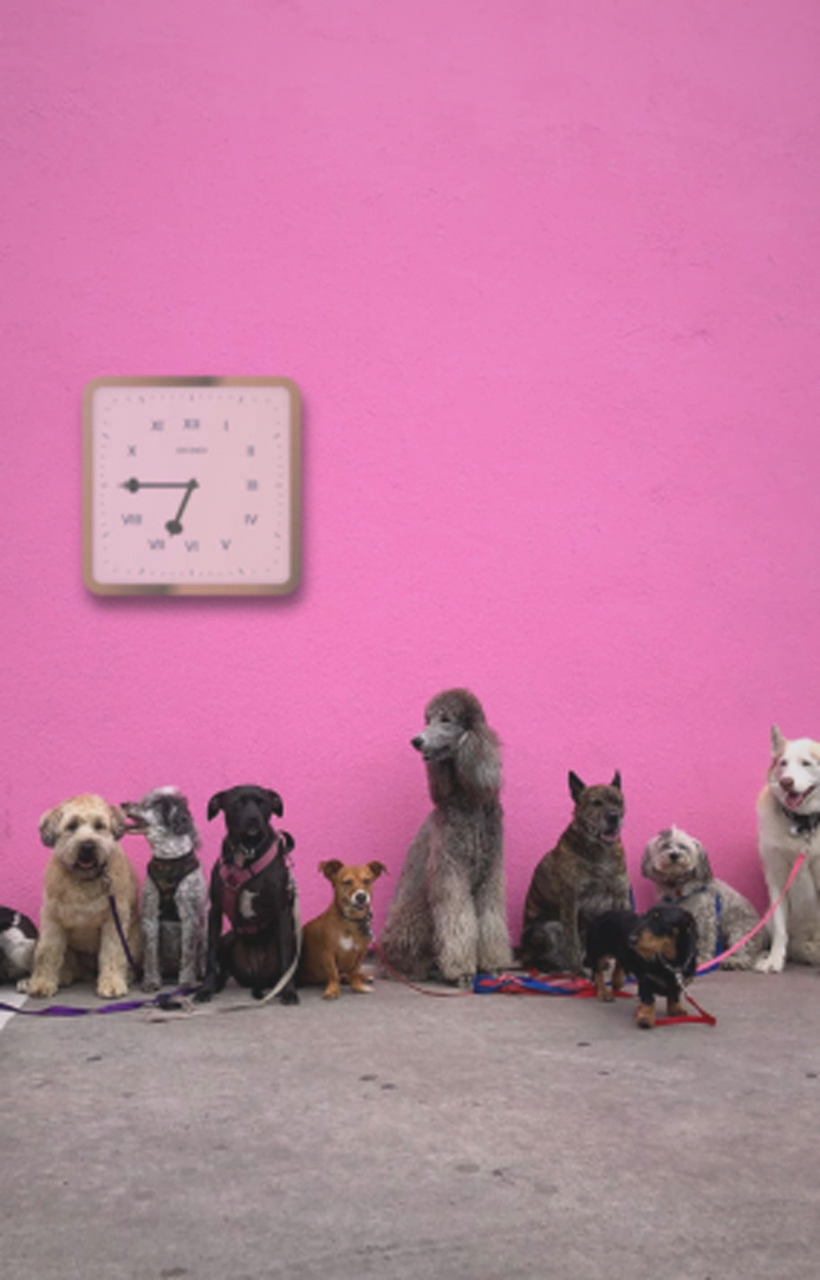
6:45
